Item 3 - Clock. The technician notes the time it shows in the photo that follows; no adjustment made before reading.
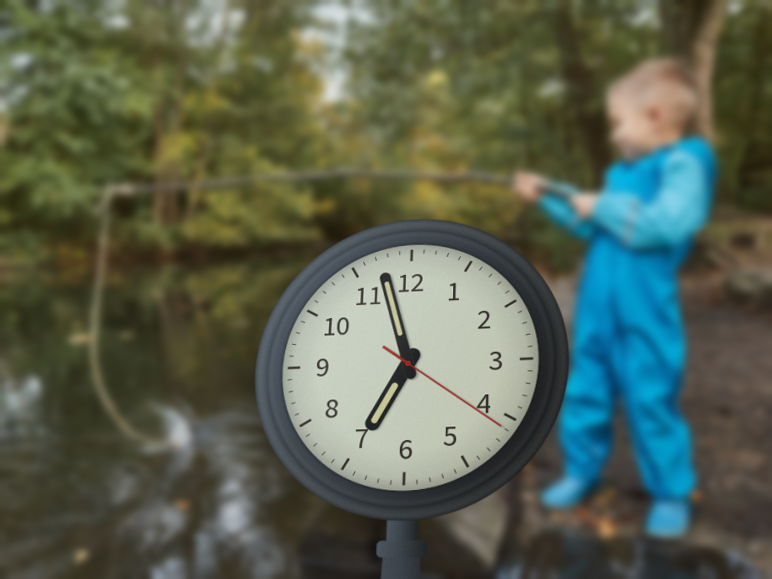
6:57:21
